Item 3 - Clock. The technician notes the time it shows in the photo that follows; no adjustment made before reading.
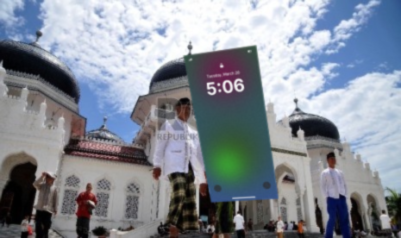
5:06
